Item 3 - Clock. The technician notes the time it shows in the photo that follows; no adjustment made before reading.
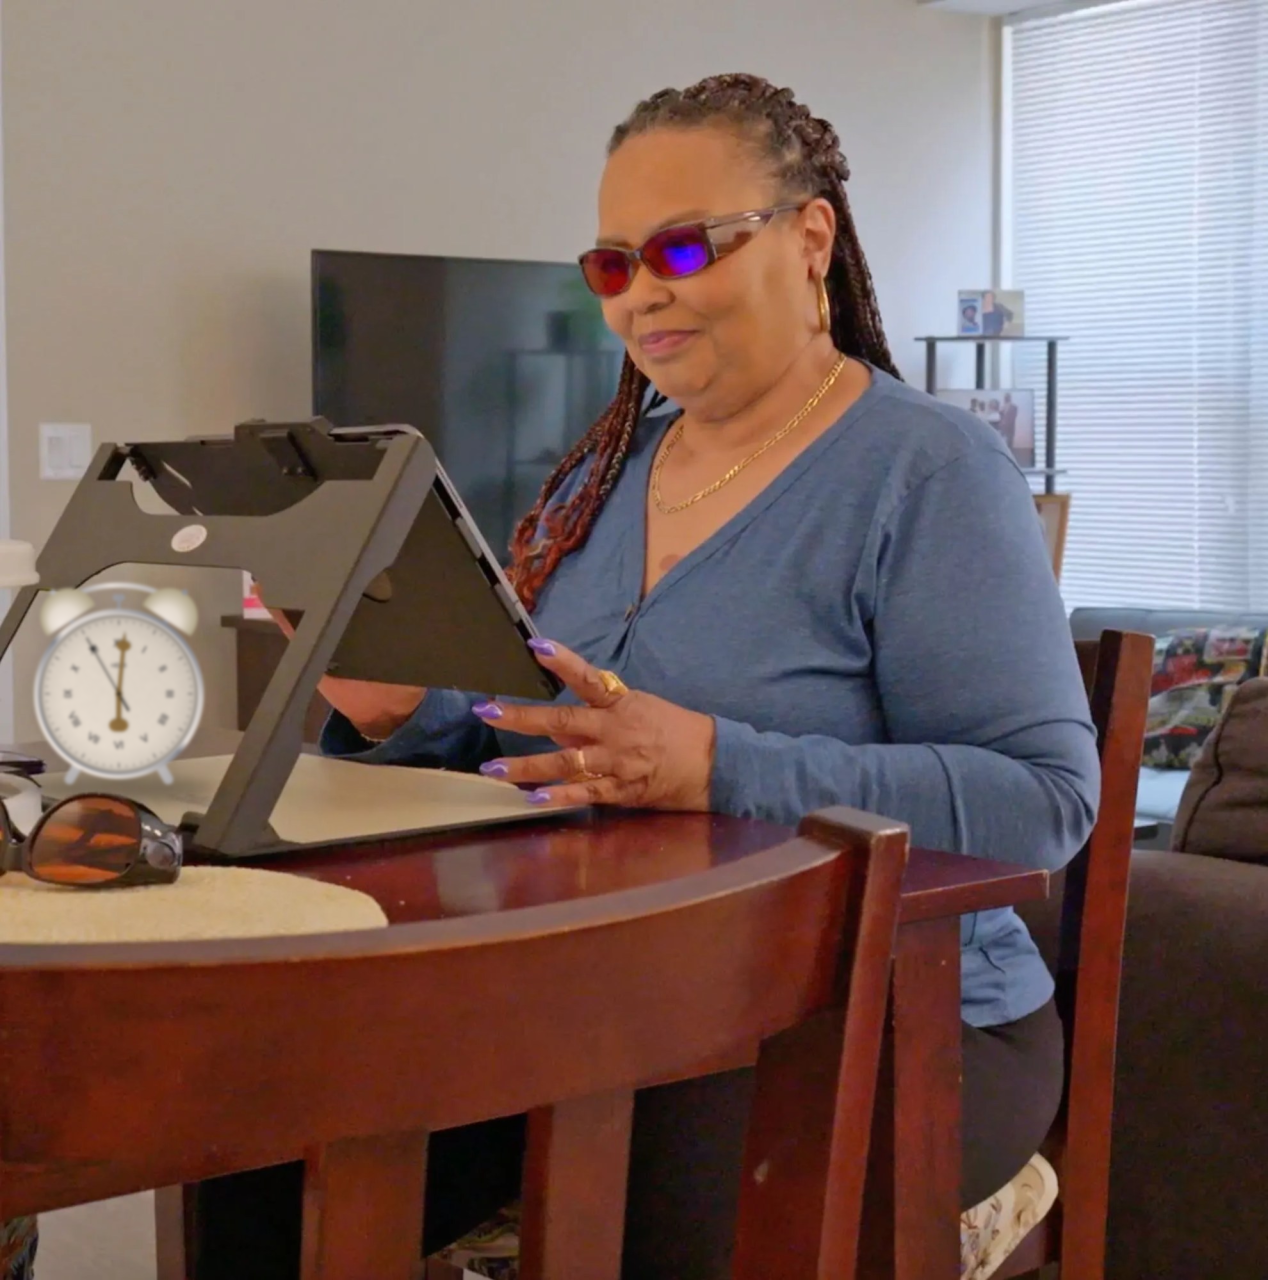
6:00:55
